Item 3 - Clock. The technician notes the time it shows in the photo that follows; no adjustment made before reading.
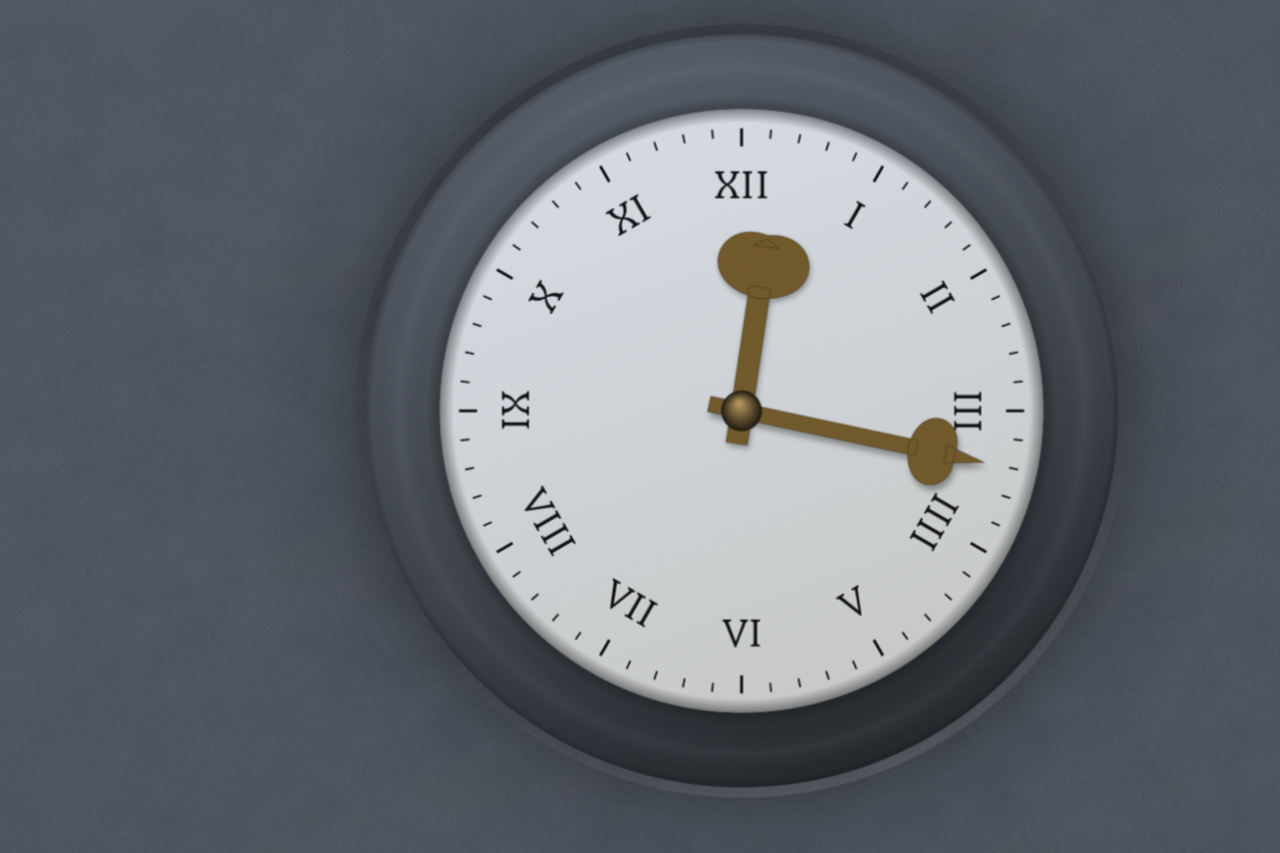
12:17
